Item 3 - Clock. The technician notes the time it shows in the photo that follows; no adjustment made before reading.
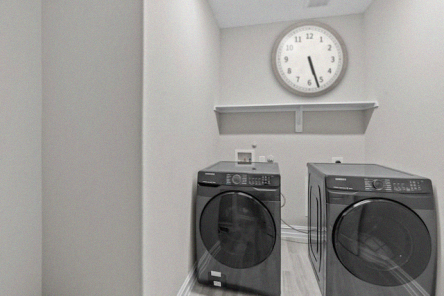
5:27
